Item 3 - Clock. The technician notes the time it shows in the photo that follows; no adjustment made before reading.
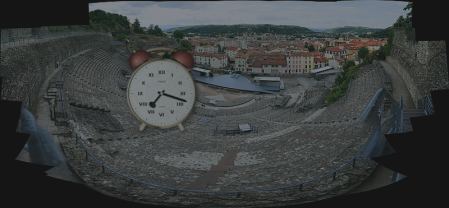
7:18
